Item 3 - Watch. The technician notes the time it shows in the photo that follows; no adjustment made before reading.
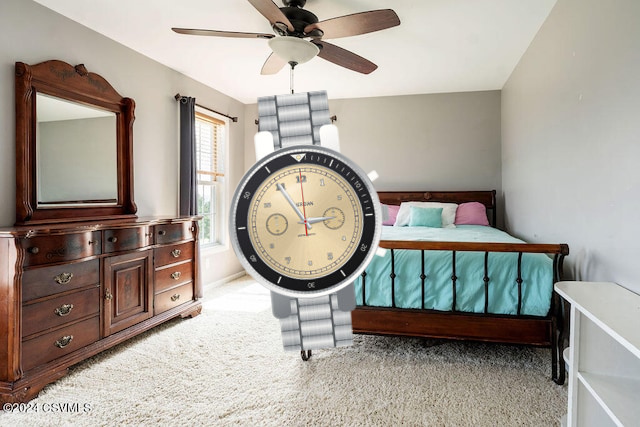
2:55
